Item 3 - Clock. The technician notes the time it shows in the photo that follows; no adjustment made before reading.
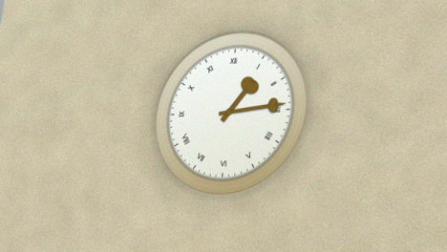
1:14
